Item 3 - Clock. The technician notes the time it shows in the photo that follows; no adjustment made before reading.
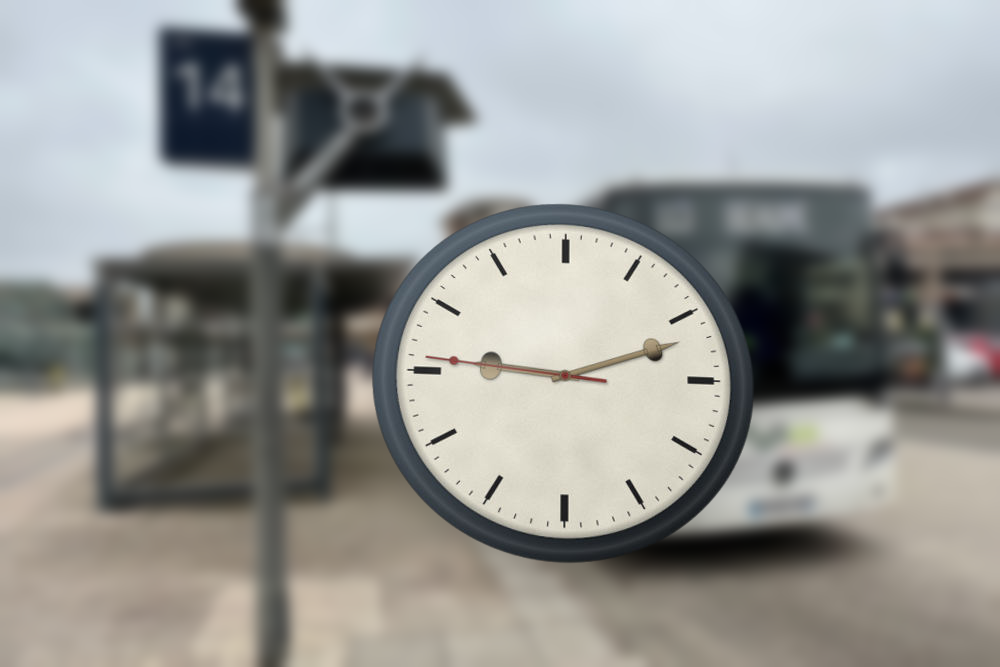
9:11:46
